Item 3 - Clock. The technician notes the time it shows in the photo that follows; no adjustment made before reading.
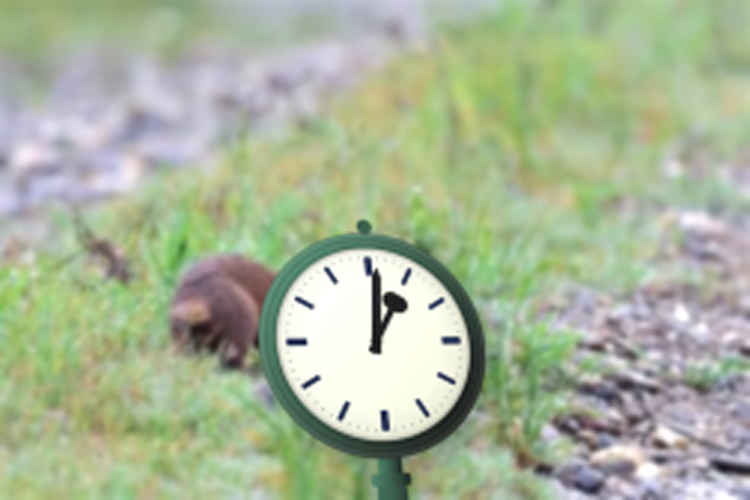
1:01
